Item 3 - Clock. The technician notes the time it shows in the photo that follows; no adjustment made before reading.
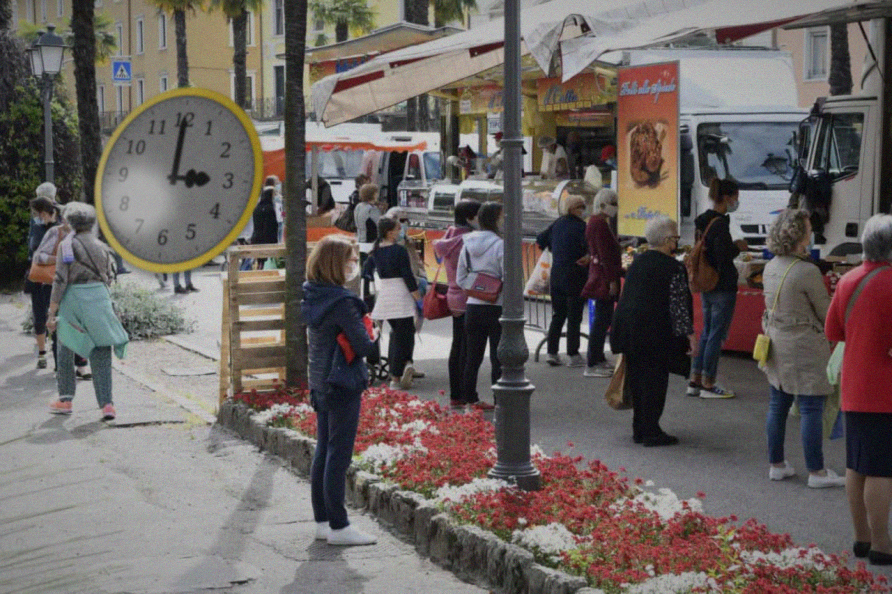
3:00
